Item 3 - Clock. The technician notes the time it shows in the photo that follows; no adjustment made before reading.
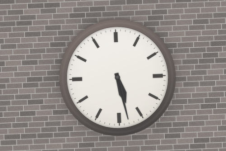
5:28
